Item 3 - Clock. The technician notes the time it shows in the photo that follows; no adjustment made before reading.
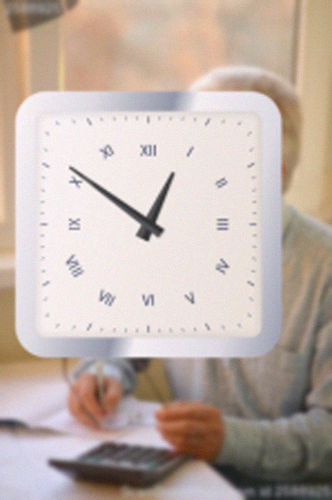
12:51
